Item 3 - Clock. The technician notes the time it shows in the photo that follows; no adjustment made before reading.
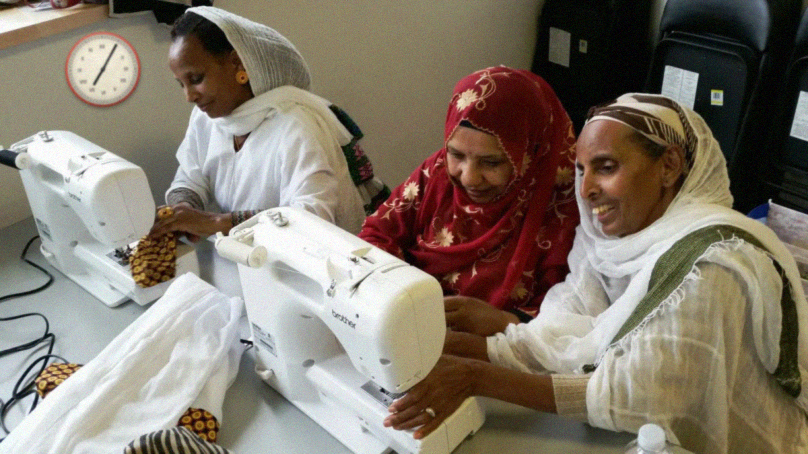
7:05
